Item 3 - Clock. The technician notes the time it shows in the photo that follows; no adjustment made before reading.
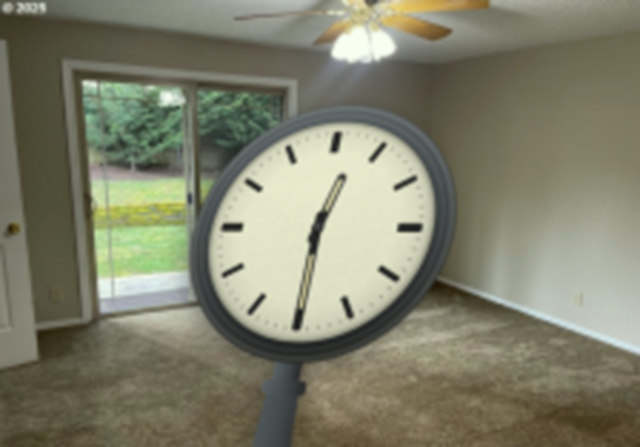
12:30
